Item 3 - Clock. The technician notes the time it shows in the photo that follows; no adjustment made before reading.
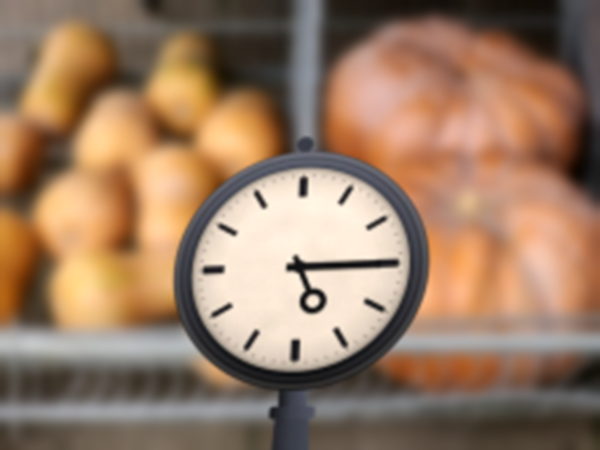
5:15
